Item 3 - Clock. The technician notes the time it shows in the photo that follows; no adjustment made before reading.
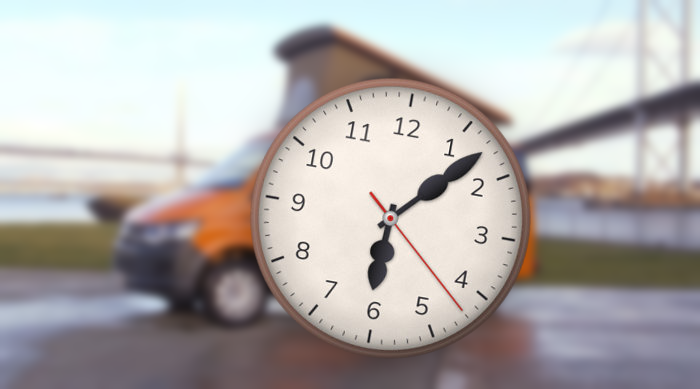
6:07:22
